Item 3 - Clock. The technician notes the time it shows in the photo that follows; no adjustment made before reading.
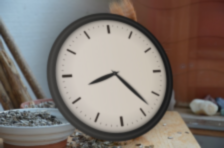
8:23
